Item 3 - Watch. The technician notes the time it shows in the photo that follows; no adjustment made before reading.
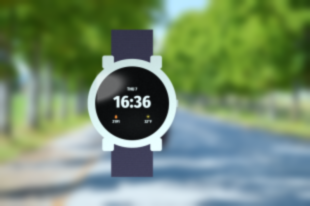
16:36
